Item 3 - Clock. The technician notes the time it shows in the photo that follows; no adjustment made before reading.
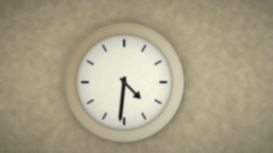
4:31
